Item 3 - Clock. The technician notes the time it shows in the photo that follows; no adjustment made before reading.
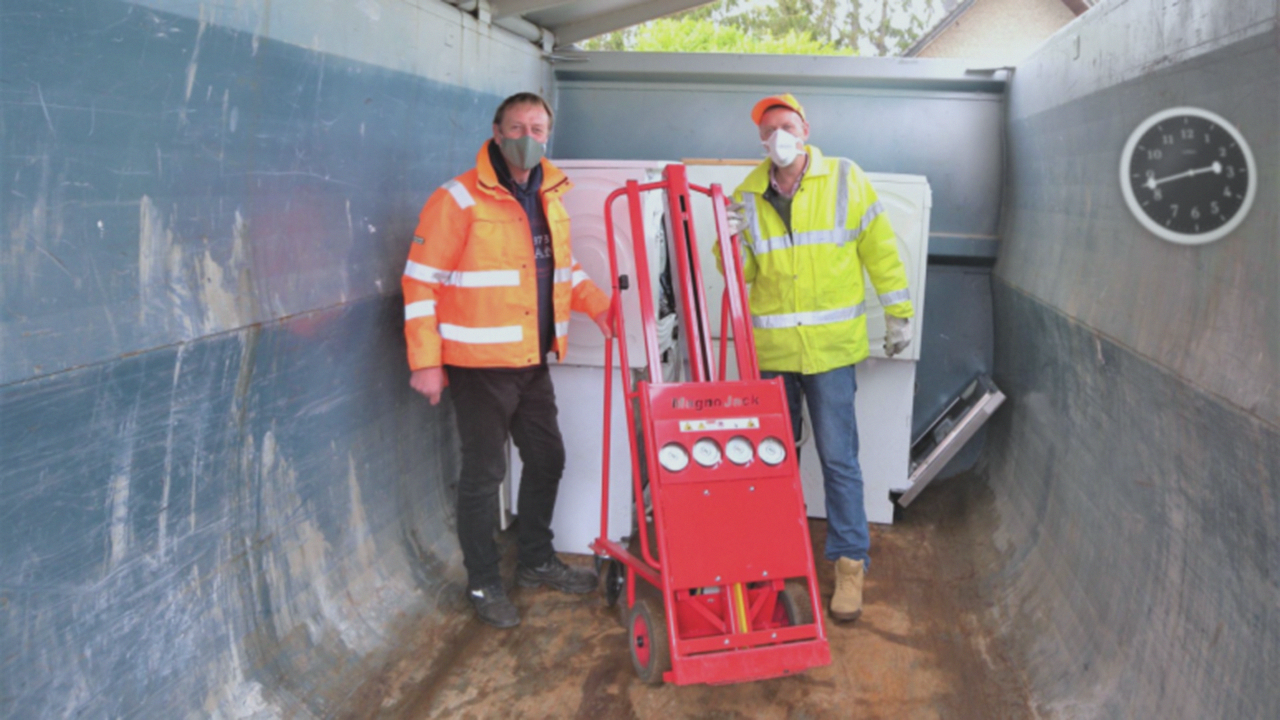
2:43
